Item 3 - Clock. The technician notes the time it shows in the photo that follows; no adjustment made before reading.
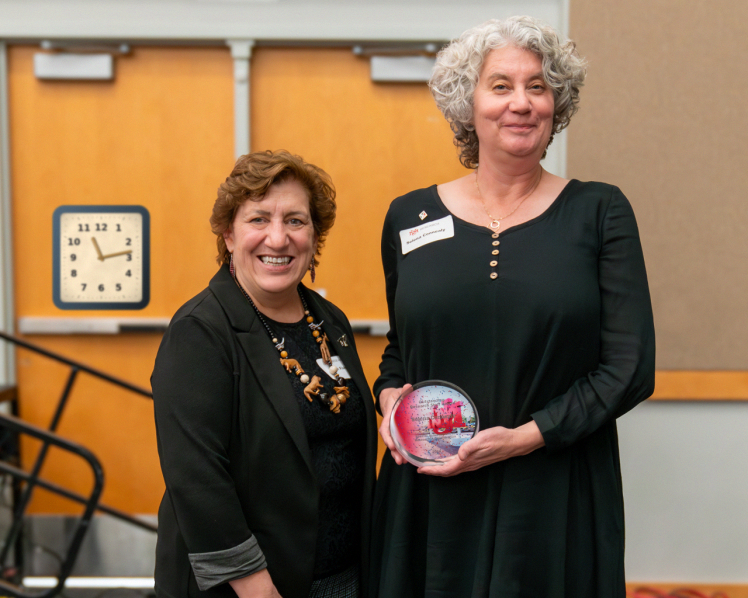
11:13
